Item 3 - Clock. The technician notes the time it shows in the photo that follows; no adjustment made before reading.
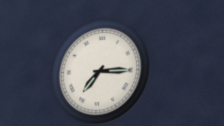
7:15
